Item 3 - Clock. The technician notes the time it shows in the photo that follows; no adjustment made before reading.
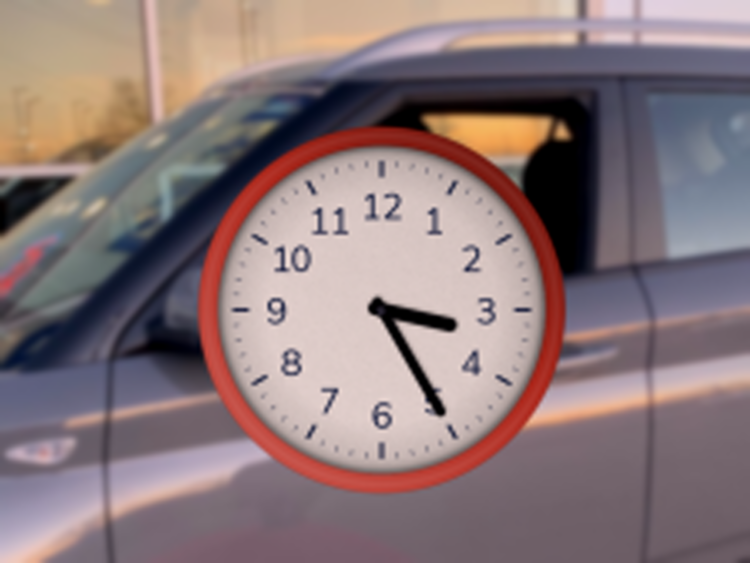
3:25
